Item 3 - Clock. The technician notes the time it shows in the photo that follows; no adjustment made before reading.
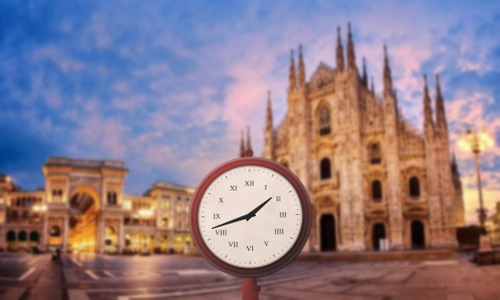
1:42
